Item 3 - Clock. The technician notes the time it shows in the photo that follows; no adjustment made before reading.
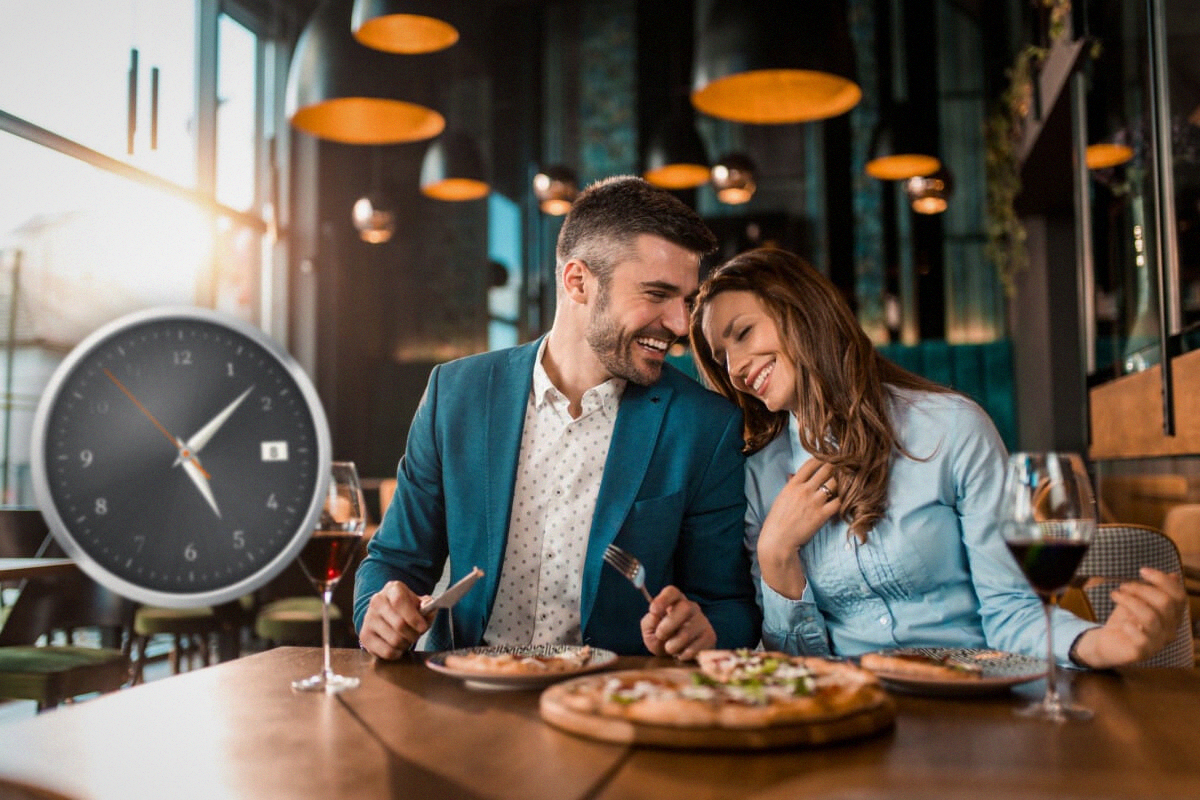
5:07:53
